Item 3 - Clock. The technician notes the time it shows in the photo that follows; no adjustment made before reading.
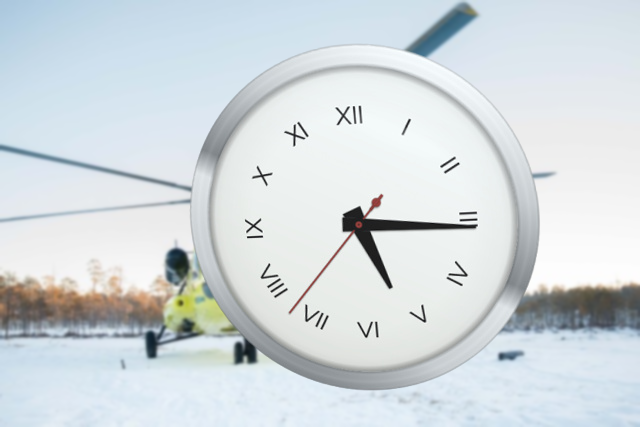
5:15:37
